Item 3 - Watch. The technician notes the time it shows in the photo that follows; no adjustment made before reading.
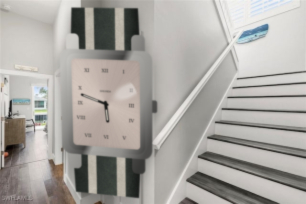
5:48
